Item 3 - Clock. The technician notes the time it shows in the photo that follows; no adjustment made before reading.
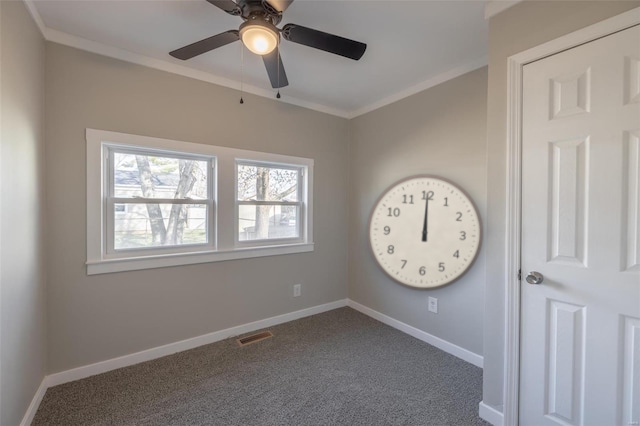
12:00
